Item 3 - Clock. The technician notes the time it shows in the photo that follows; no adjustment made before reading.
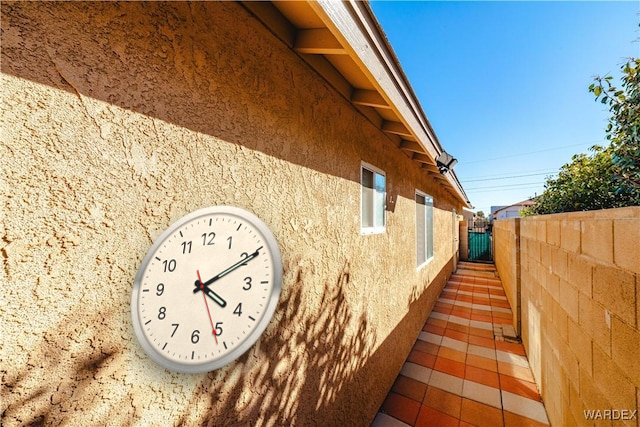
4:10:26
